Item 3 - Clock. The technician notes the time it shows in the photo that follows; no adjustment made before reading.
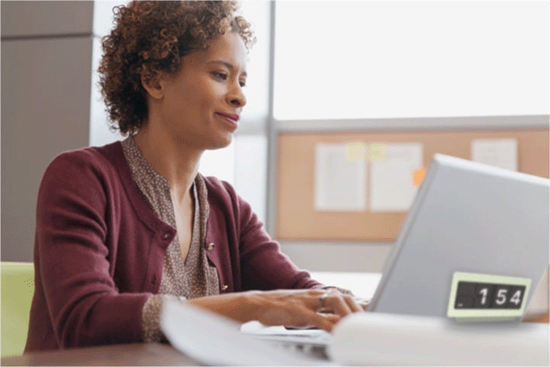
1:54
